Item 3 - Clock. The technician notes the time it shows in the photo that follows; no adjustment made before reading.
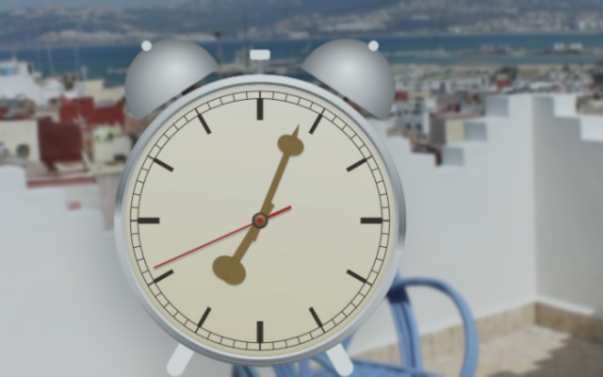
7:03:41
